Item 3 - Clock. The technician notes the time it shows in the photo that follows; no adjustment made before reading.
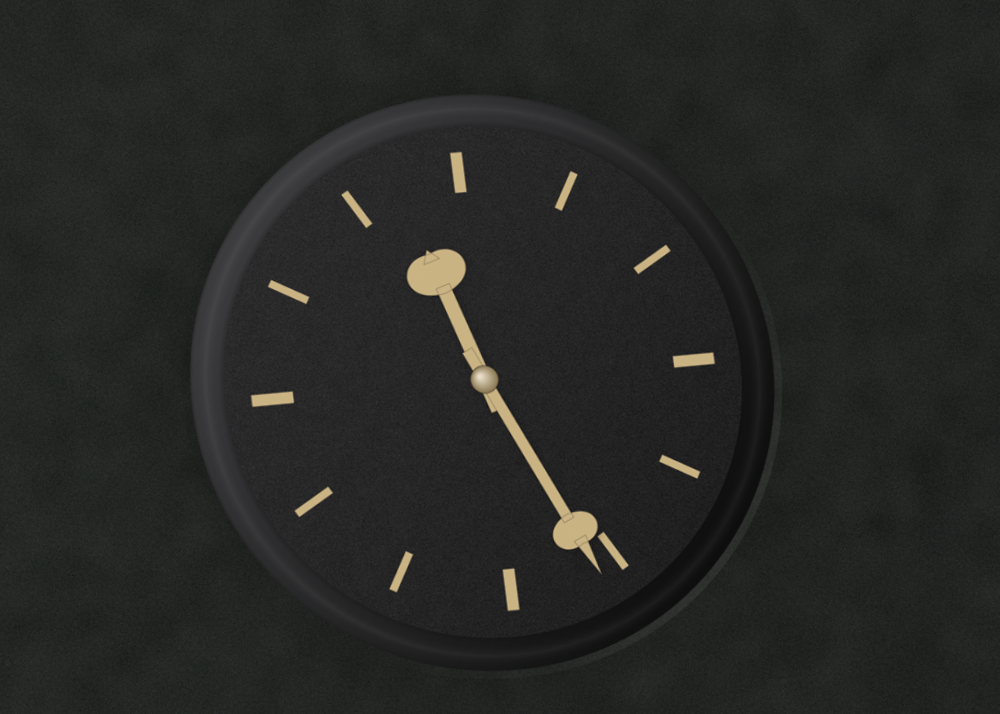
11:26
